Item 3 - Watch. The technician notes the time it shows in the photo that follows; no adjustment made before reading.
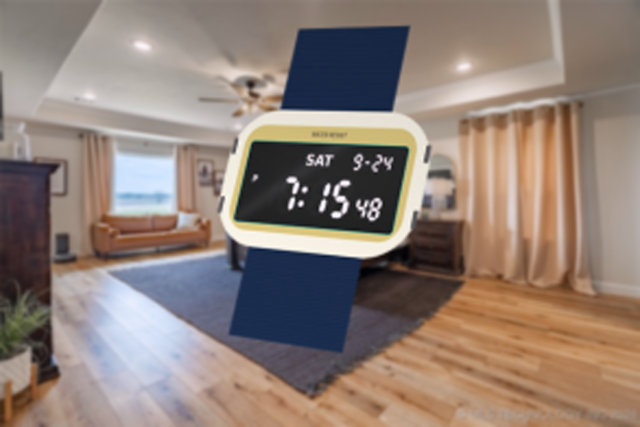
7:15:48
